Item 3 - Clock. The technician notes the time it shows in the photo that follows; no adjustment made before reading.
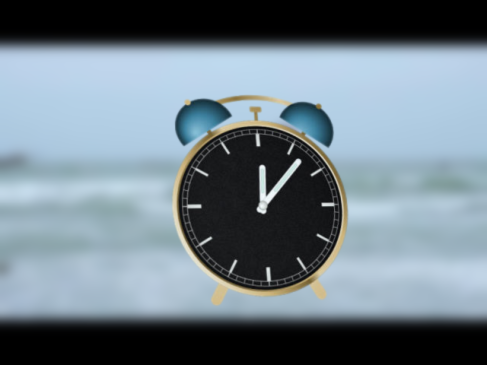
12:07
